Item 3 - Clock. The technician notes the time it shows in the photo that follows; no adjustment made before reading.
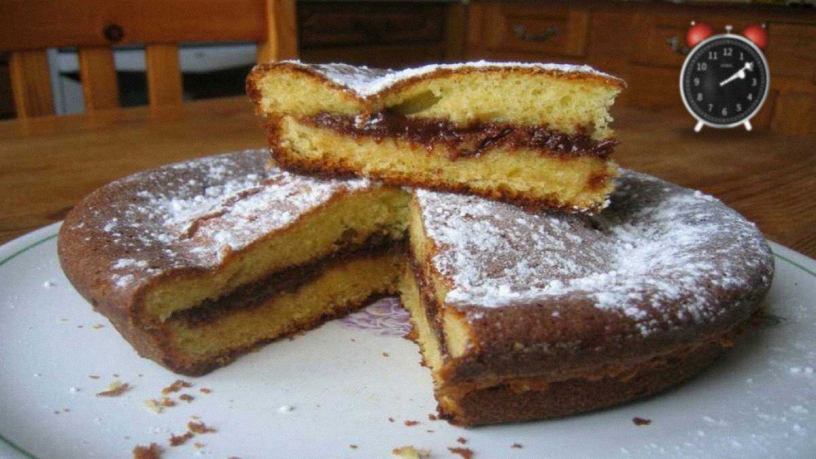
2:09
